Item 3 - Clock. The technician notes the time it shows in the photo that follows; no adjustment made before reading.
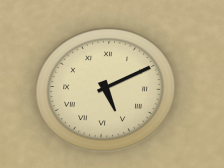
5:10
